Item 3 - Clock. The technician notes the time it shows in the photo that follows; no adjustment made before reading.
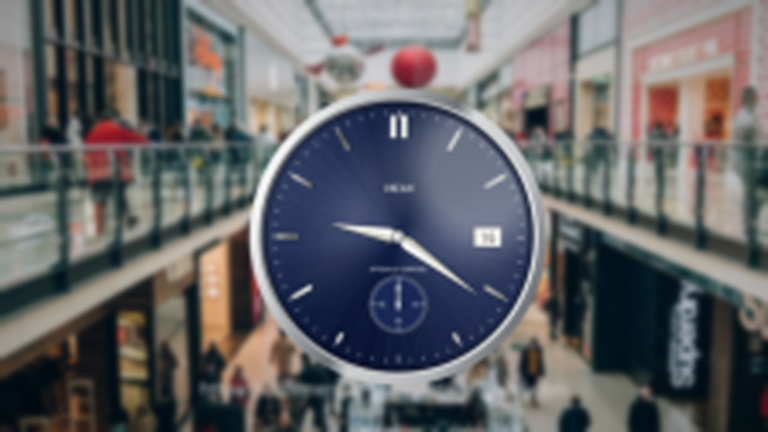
9:21
